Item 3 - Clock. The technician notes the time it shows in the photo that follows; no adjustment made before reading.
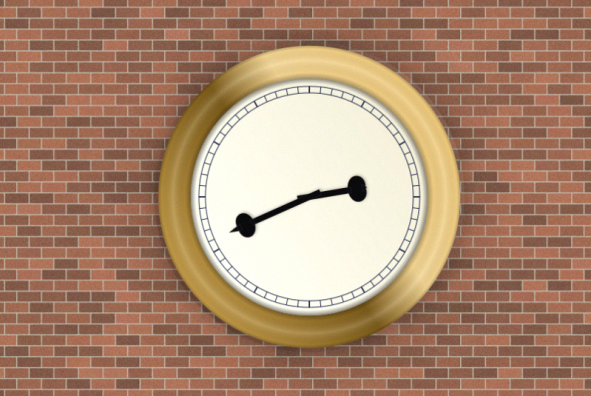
2:41
